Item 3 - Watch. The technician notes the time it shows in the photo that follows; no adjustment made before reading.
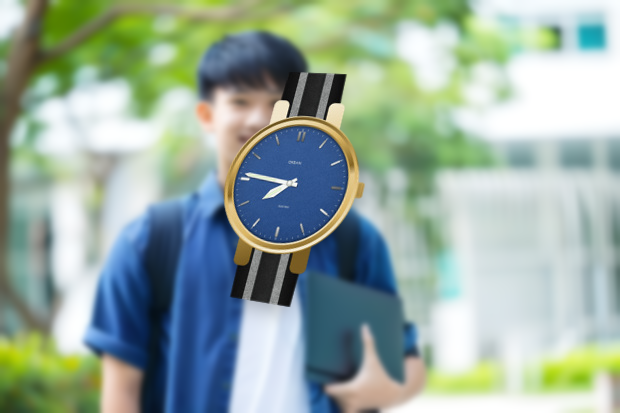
7:46
